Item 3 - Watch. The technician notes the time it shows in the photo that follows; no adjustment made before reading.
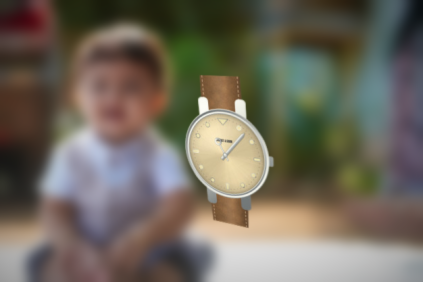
11:07
